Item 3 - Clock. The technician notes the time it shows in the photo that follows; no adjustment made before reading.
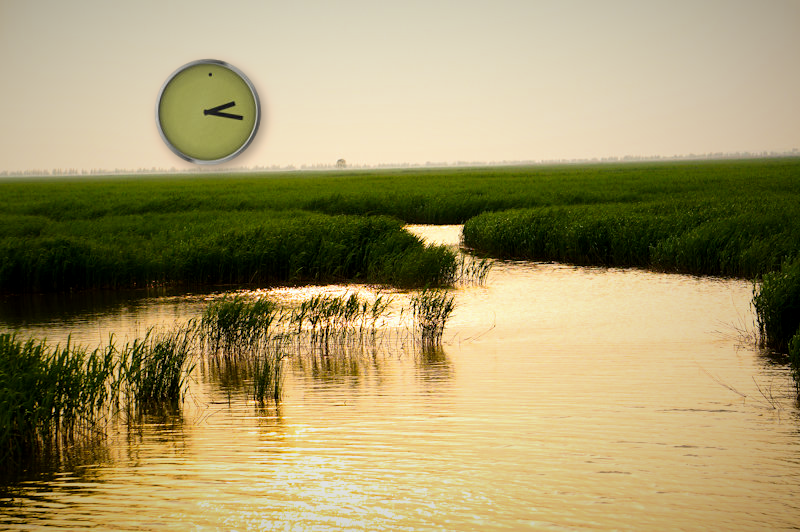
2:16
